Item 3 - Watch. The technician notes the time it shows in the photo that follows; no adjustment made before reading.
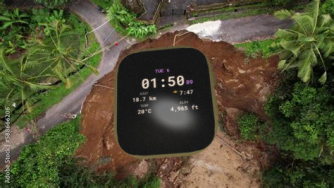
1:50
